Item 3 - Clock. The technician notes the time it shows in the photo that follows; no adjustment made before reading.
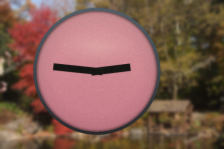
2:46
